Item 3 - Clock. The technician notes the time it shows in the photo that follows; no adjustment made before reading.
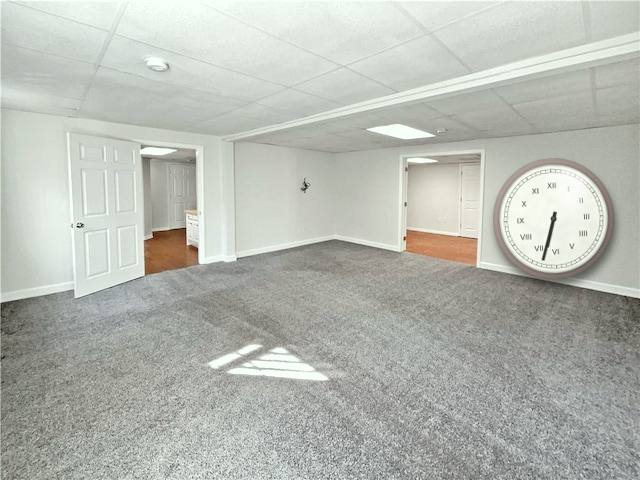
6:33
